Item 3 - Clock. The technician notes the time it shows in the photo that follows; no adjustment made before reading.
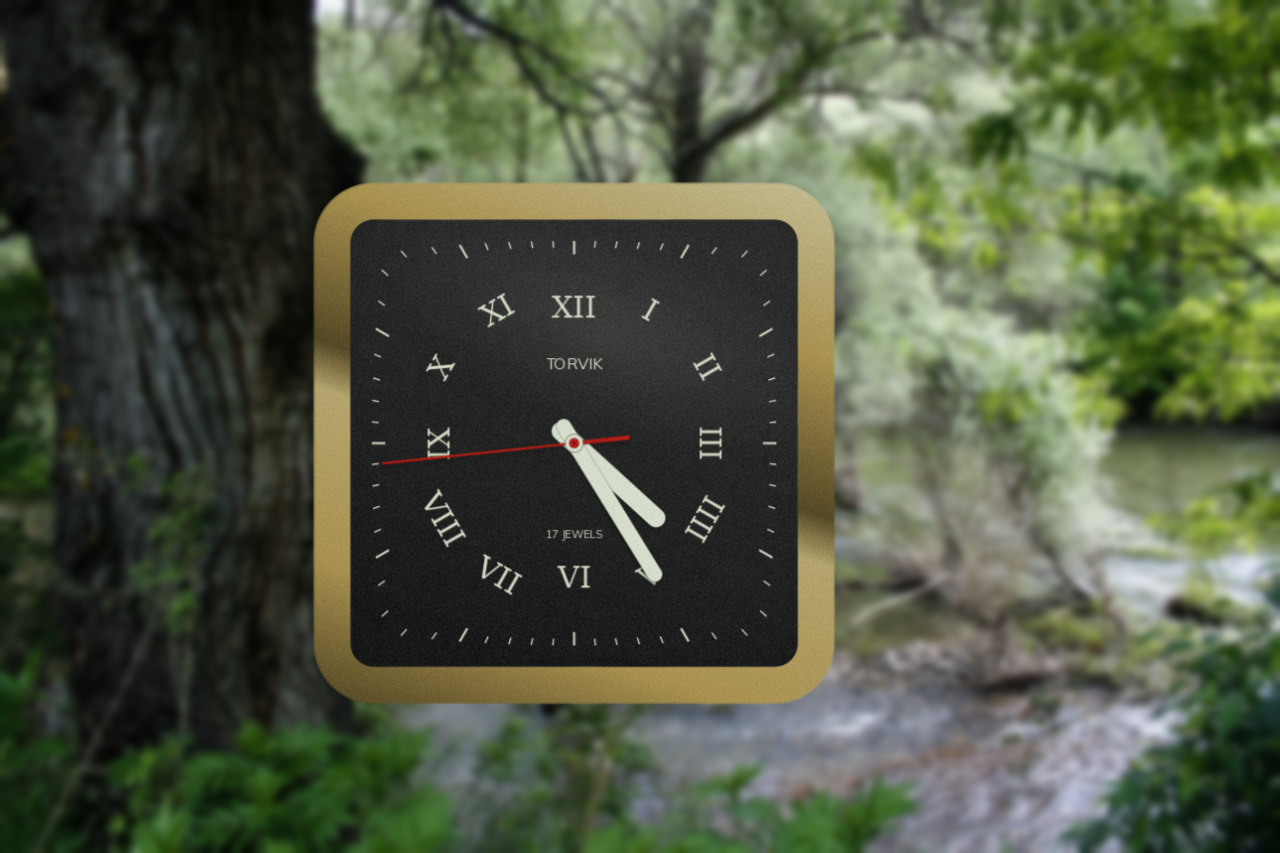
4:24:44
